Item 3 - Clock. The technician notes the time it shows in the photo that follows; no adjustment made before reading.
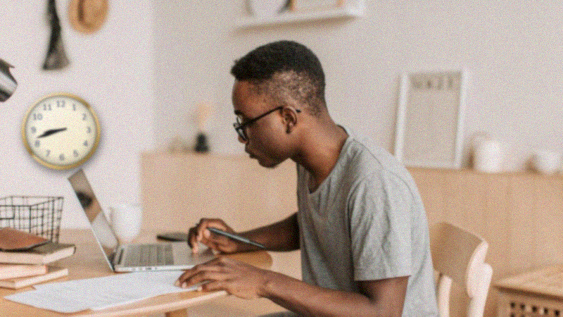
8:42
